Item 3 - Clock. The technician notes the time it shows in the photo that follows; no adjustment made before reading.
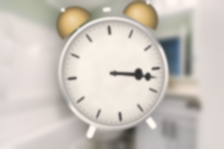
3:17
